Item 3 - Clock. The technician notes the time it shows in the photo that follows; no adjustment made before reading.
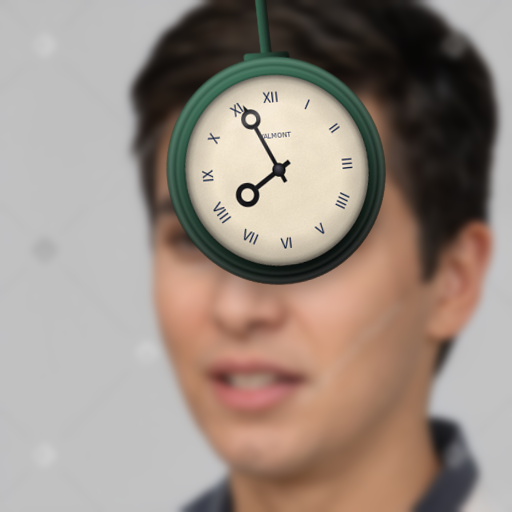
7:56
